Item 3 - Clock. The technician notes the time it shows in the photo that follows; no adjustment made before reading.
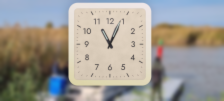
11:04
